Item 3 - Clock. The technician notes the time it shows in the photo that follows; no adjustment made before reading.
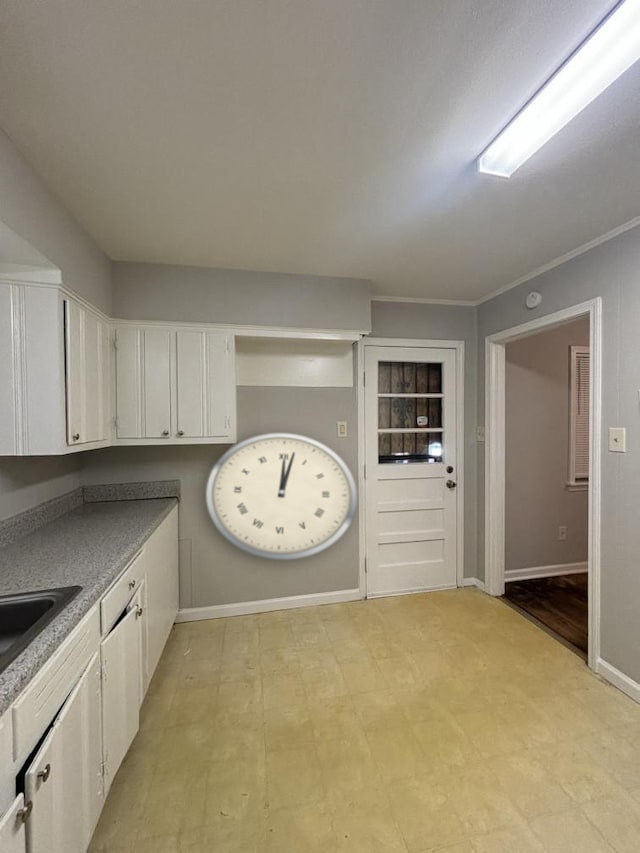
12:02
